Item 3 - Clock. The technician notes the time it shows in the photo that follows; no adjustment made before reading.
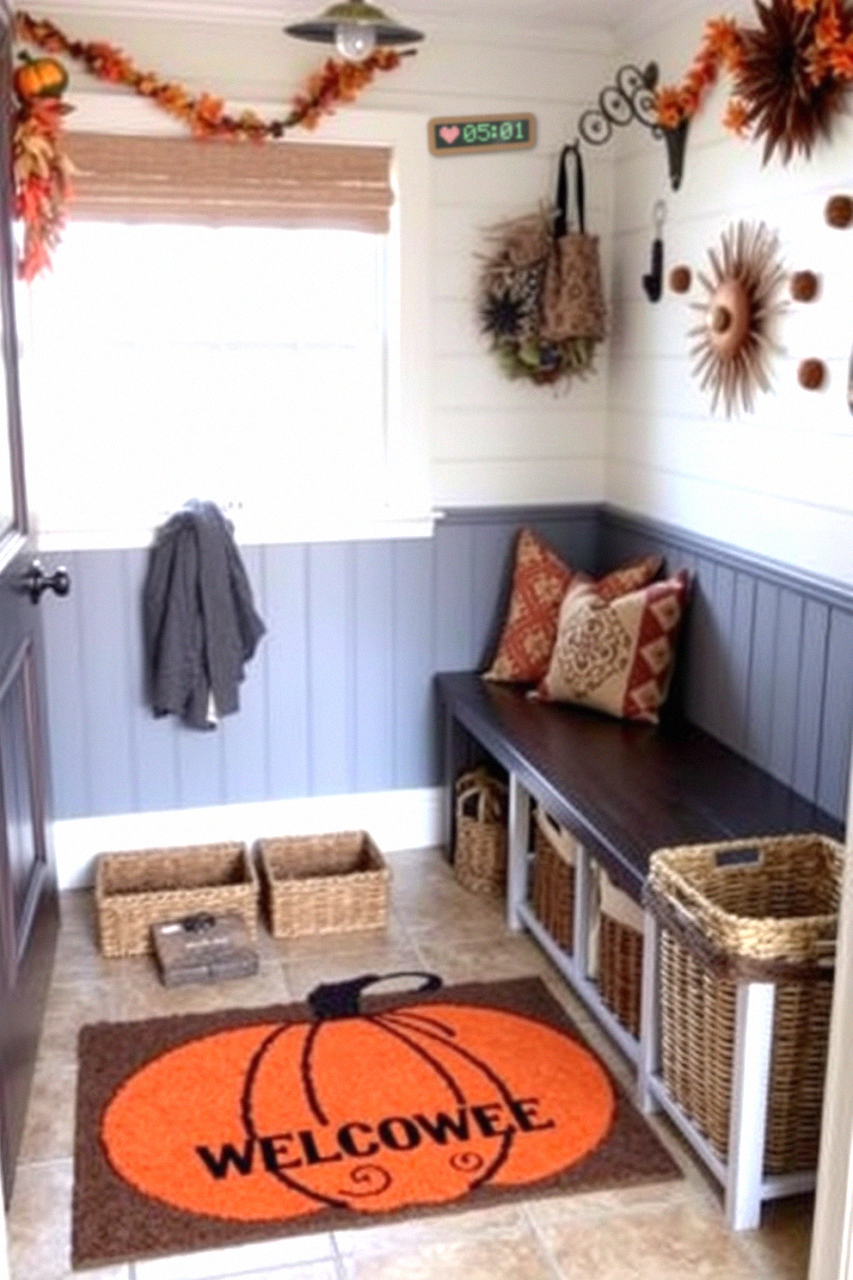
5:01
